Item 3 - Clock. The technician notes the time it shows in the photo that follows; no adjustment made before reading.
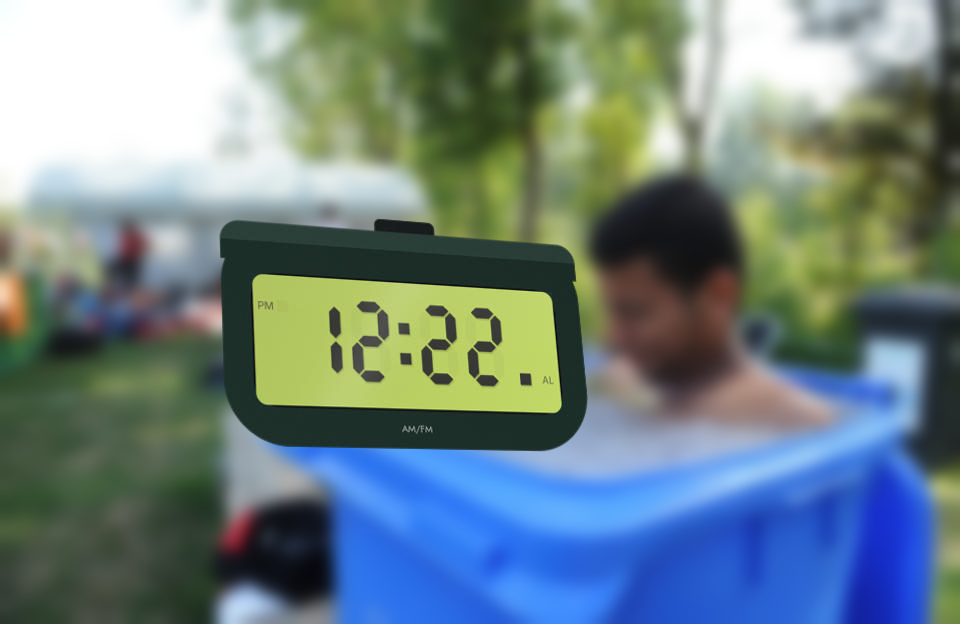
12:22
